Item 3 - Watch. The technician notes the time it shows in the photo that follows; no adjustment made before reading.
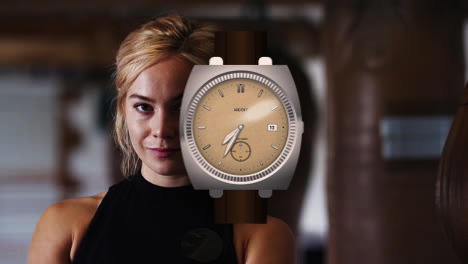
7:35
